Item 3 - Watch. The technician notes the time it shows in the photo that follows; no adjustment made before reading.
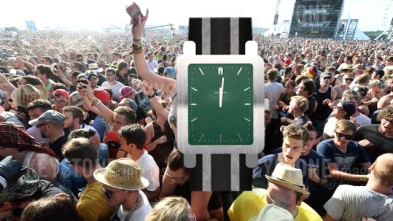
12:01
